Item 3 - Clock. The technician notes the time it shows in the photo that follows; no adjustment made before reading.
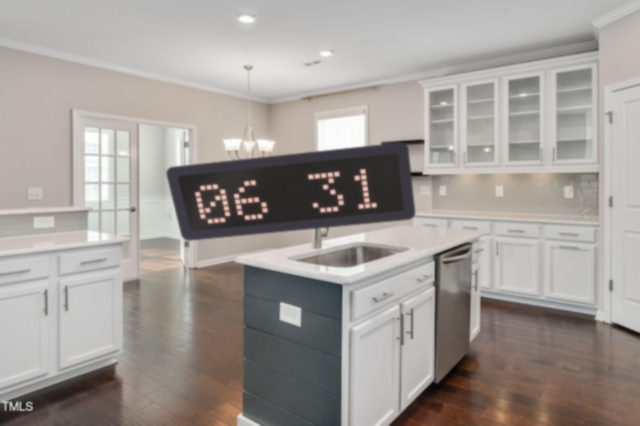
6:31
